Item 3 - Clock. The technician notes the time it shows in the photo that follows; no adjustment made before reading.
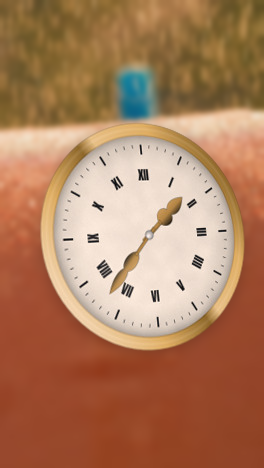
1:37
